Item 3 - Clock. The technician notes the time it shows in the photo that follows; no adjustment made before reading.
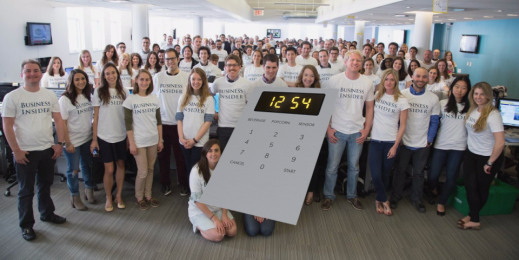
12:54
